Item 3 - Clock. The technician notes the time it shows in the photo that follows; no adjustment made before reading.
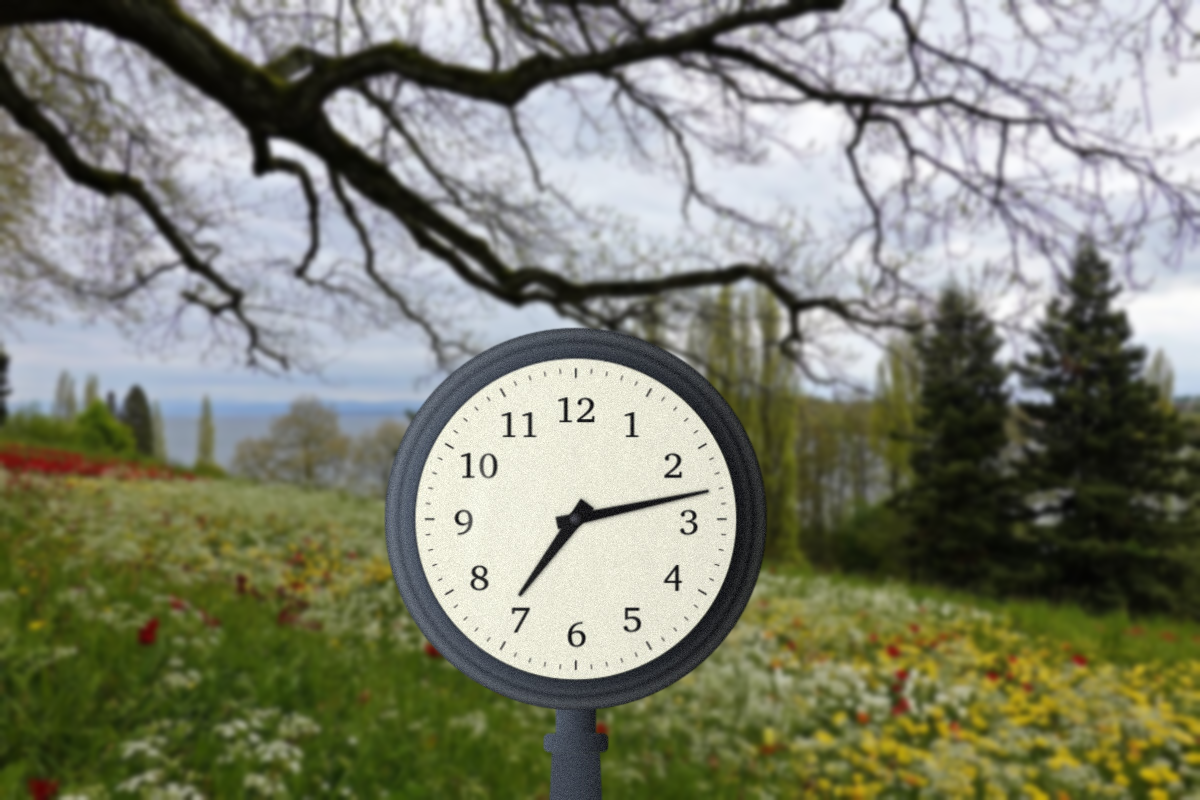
7:13
